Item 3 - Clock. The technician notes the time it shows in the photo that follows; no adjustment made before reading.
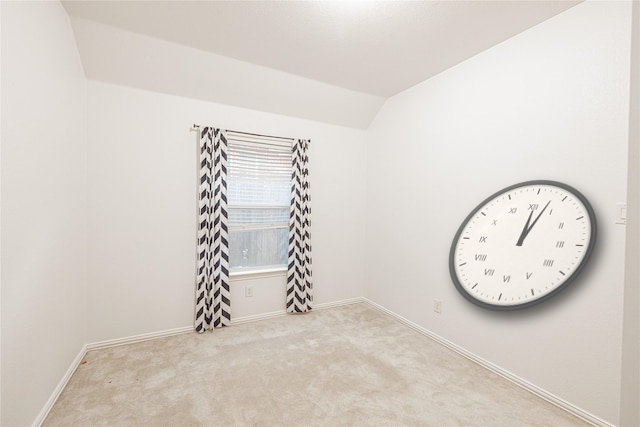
12:03
